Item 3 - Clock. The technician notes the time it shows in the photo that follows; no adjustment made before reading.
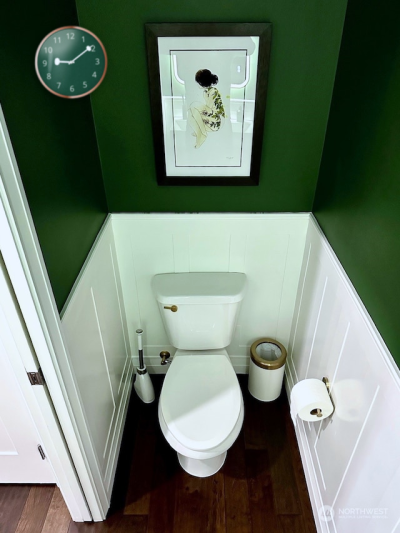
9:09
